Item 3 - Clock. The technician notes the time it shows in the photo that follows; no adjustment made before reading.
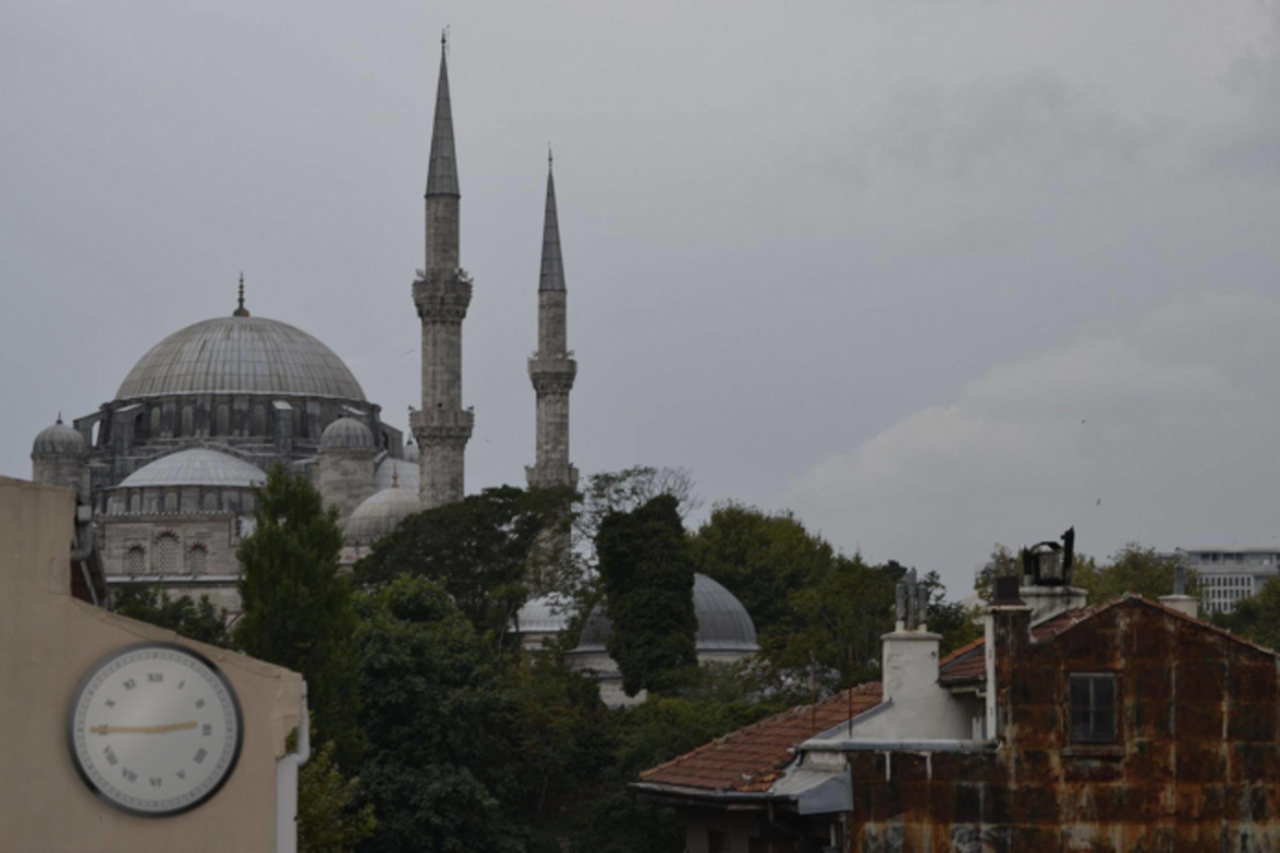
2:45
